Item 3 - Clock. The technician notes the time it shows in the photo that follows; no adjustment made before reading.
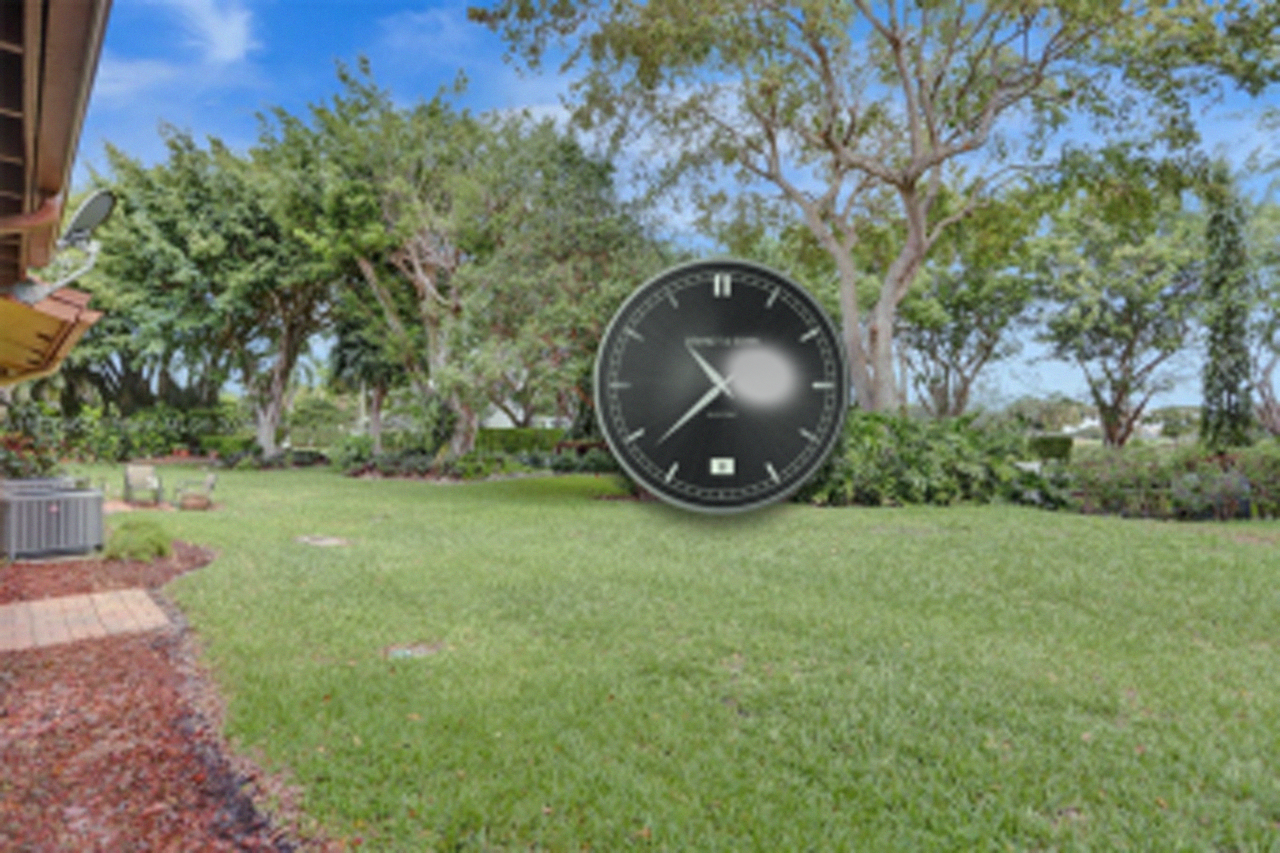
10:38
